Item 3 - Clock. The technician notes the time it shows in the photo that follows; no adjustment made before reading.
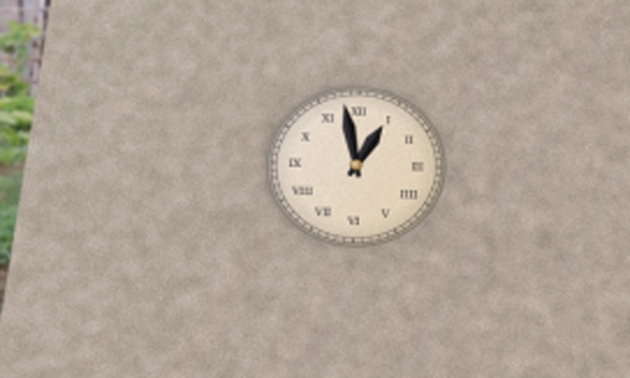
12:58
